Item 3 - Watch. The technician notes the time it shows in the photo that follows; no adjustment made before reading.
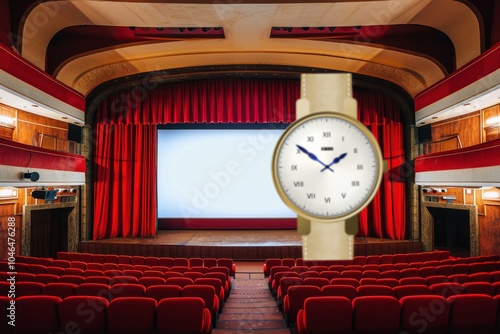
1:51
